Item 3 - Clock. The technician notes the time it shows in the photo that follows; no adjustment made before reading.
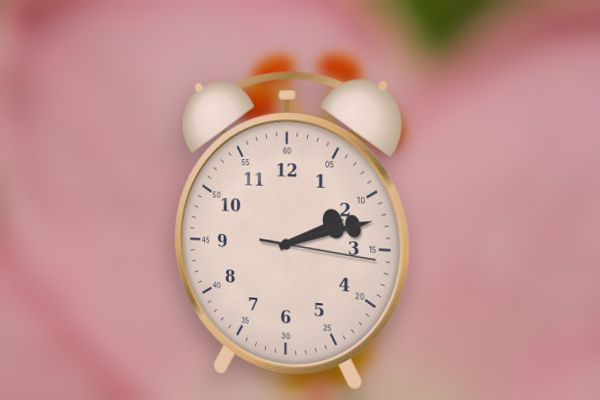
2:12:16
